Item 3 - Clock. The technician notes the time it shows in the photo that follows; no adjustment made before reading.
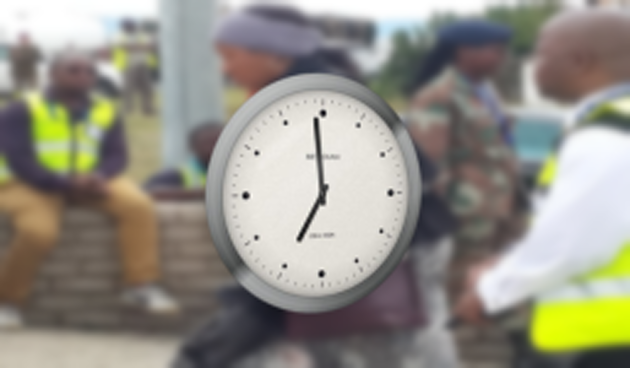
6:59
